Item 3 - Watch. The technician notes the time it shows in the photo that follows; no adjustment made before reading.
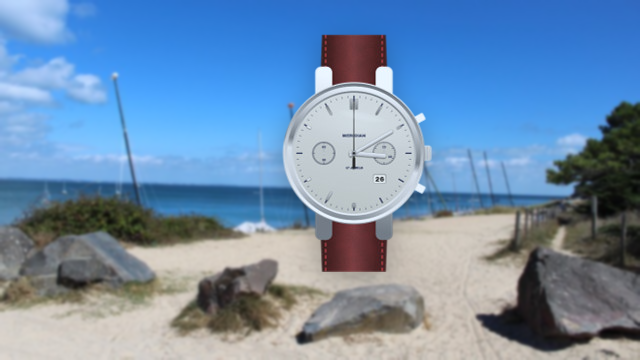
3:10
